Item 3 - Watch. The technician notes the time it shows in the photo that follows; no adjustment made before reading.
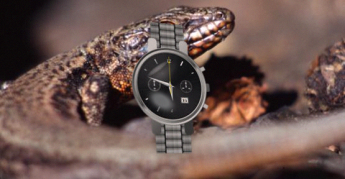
5:48
